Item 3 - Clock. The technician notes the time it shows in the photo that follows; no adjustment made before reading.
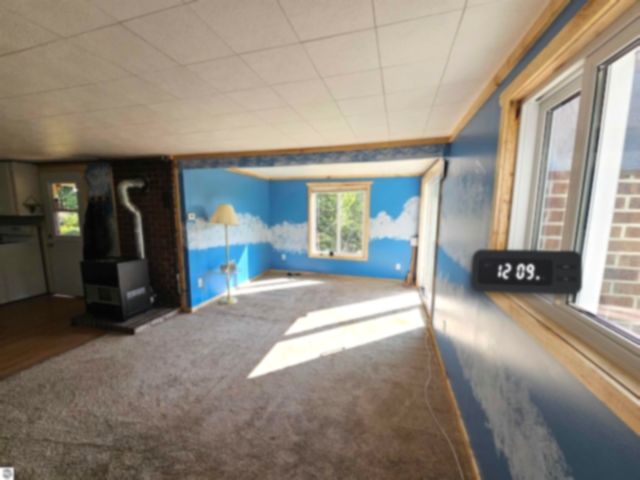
12:09
